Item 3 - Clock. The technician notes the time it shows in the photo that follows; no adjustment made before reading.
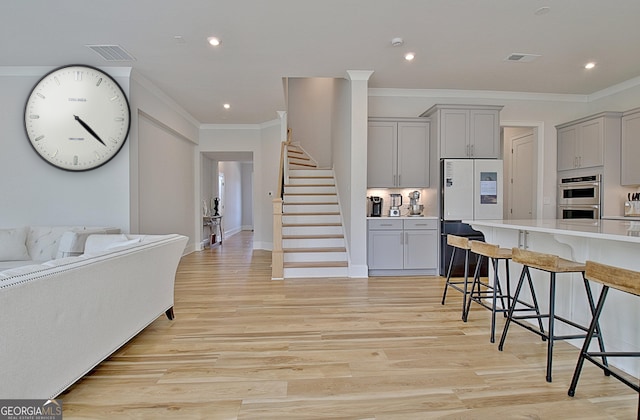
4:22
